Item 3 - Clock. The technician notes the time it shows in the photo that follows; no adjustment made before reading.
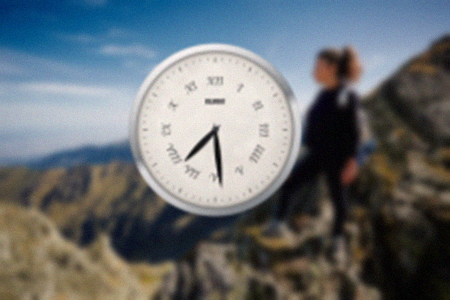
7:29
